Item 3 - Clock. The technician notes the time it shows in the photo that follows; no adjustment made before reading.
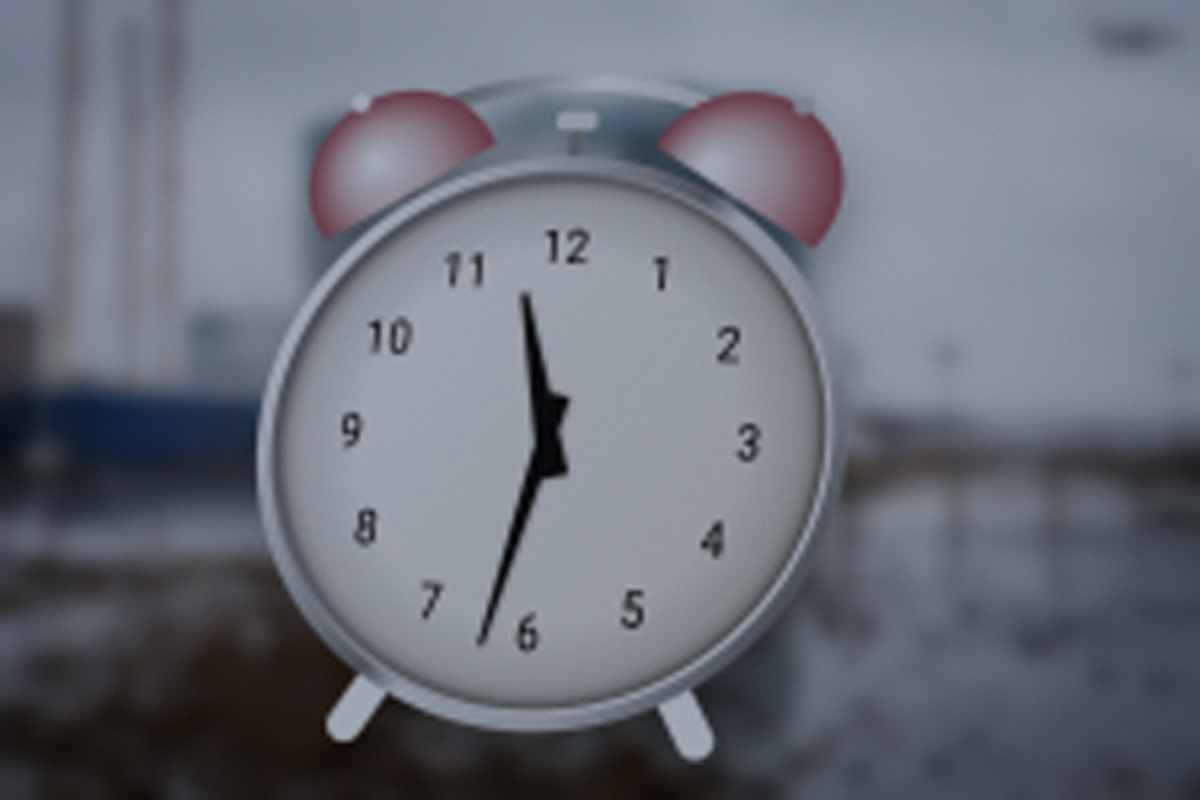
11:32
